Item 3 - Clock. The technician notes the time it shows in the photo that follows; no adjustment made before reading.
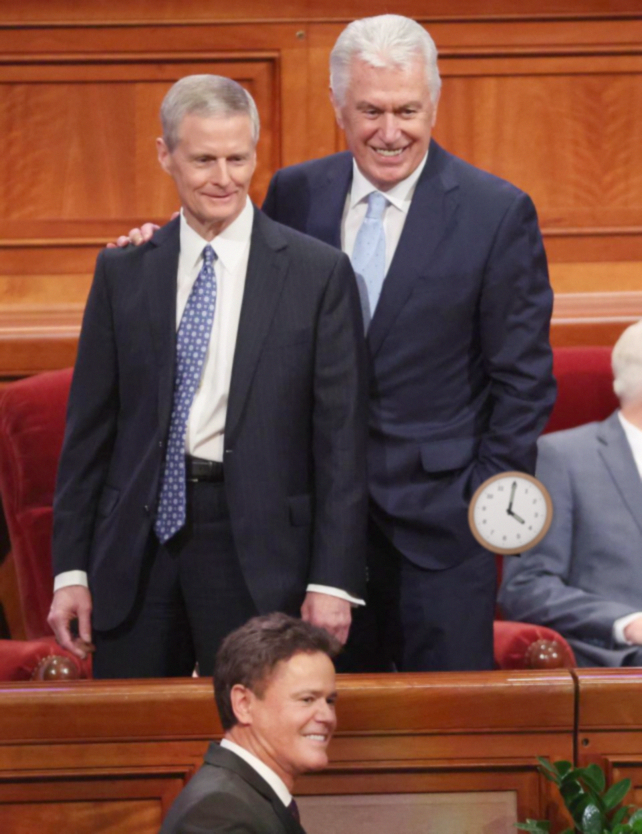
4:00
